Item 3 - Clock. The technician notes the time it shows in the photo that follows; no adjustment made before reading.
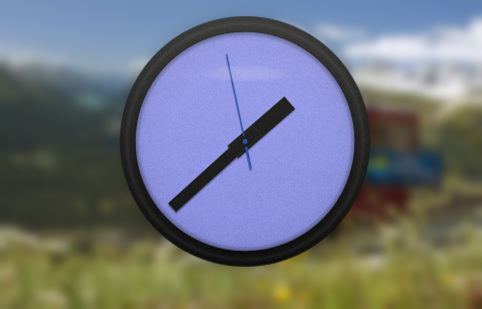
1:37:58
